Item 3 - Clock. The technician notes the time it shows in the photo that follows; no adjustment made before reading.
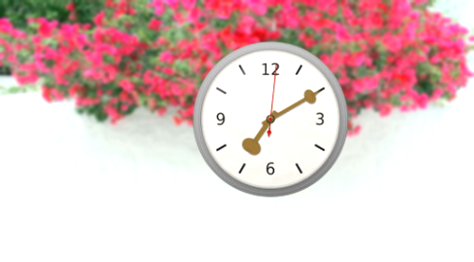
7:10:01
